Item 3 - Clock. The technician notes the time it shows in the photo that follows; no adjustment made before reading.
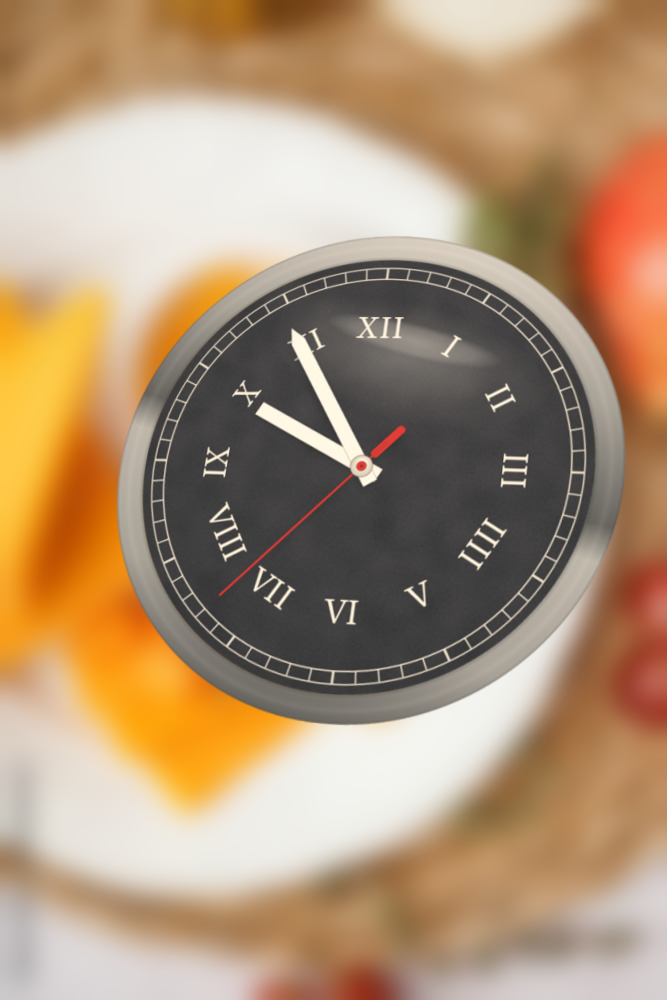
9:54:37
